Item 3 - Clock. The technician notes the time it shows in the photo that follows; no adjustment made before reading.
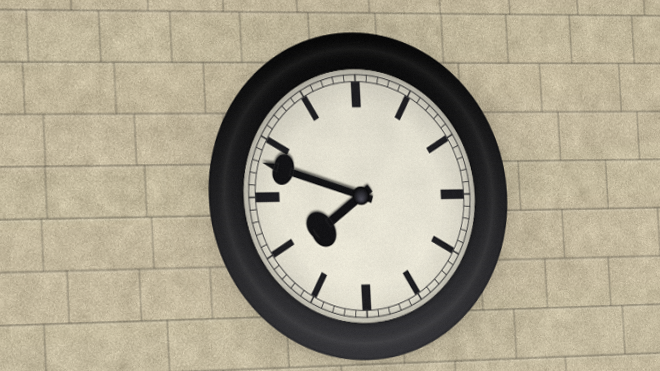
7:48
